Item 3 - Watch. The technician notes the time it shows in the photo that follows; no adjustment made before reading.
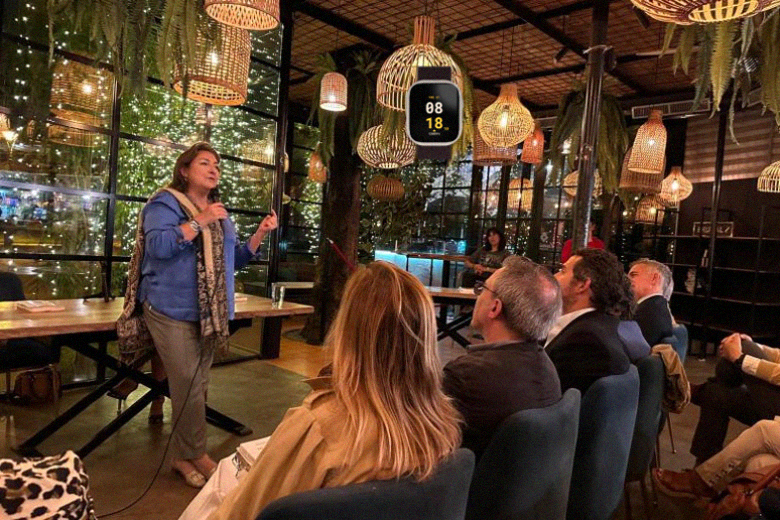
8:18
